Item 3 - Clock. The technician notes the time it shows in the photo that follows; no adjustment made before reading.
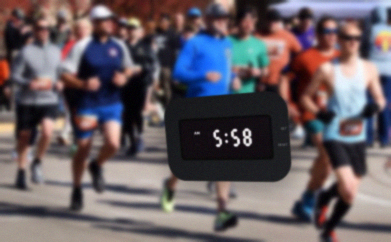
5:58
